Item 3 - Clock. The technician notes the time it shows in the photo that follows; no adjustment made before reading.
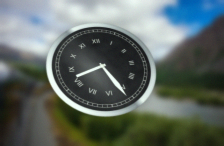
8:26
